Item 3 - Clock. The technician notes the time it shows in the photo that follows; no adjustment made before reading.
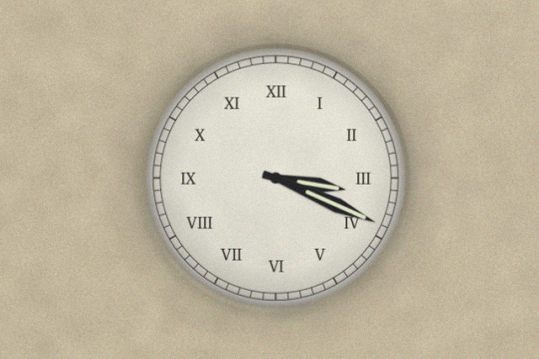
3:19
